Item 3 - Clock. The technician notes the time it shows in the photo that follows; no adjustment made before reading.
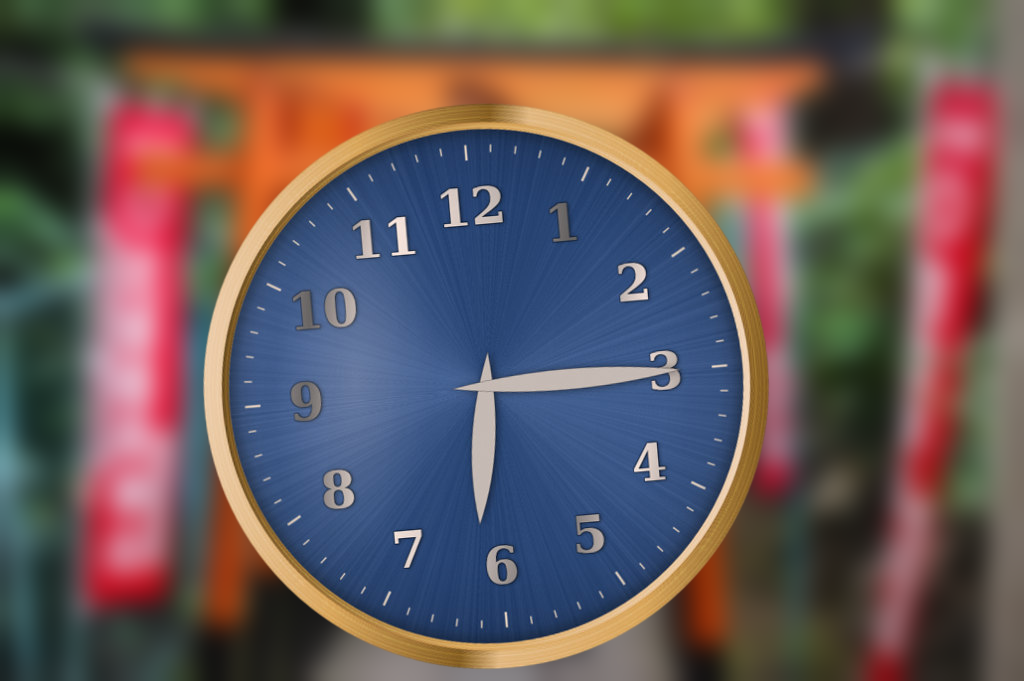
6:15
